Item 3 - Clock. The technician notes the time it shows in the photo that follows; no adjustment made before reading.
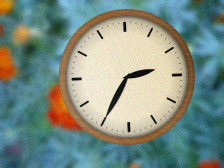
2:35
